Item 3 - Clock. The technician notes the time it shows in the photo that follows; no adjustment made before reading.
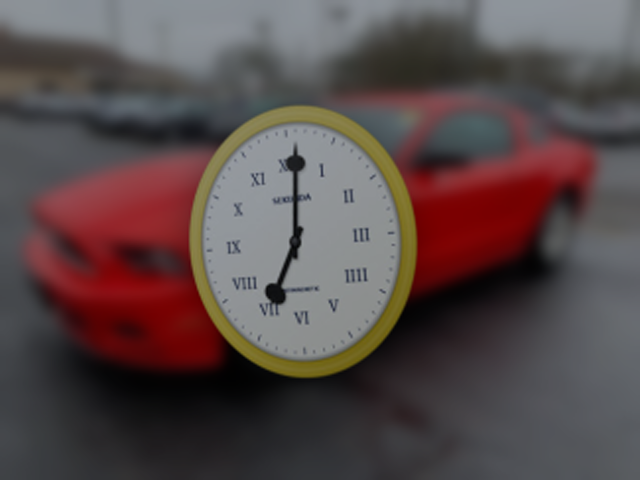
7:01
